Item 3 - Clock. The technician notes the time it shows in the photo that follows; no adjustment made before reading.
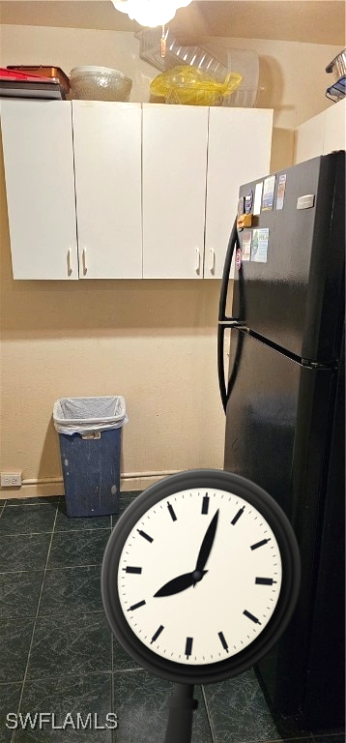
8:02
